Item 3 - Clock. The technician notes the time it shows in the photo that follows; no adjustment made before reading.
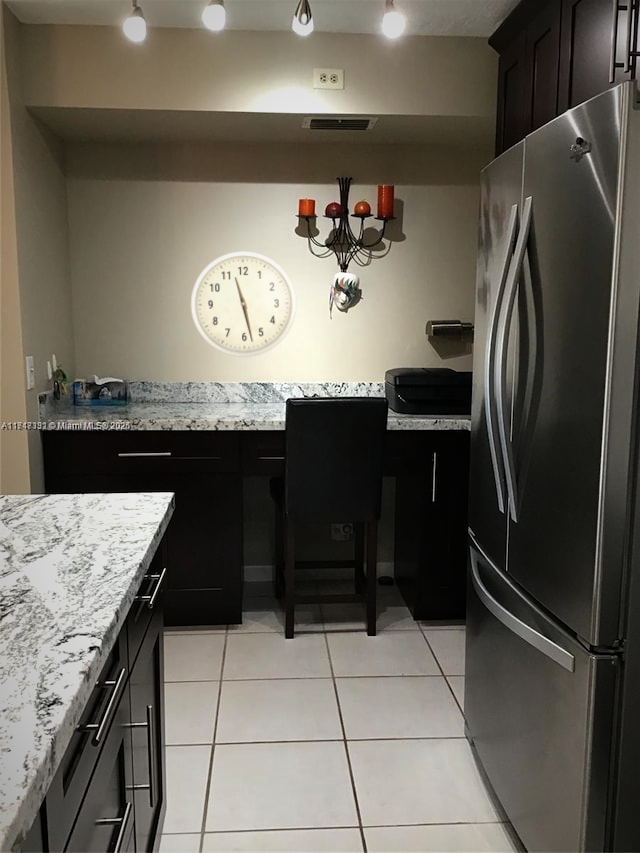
11:28
